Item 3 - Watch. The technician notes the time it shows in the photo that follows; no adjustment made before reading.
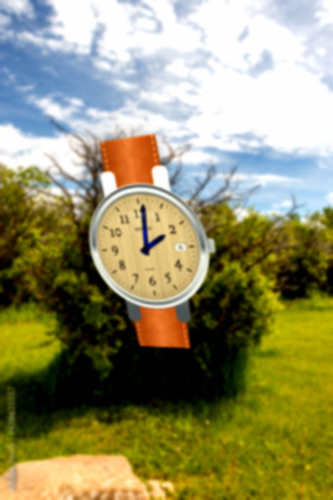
2:01
